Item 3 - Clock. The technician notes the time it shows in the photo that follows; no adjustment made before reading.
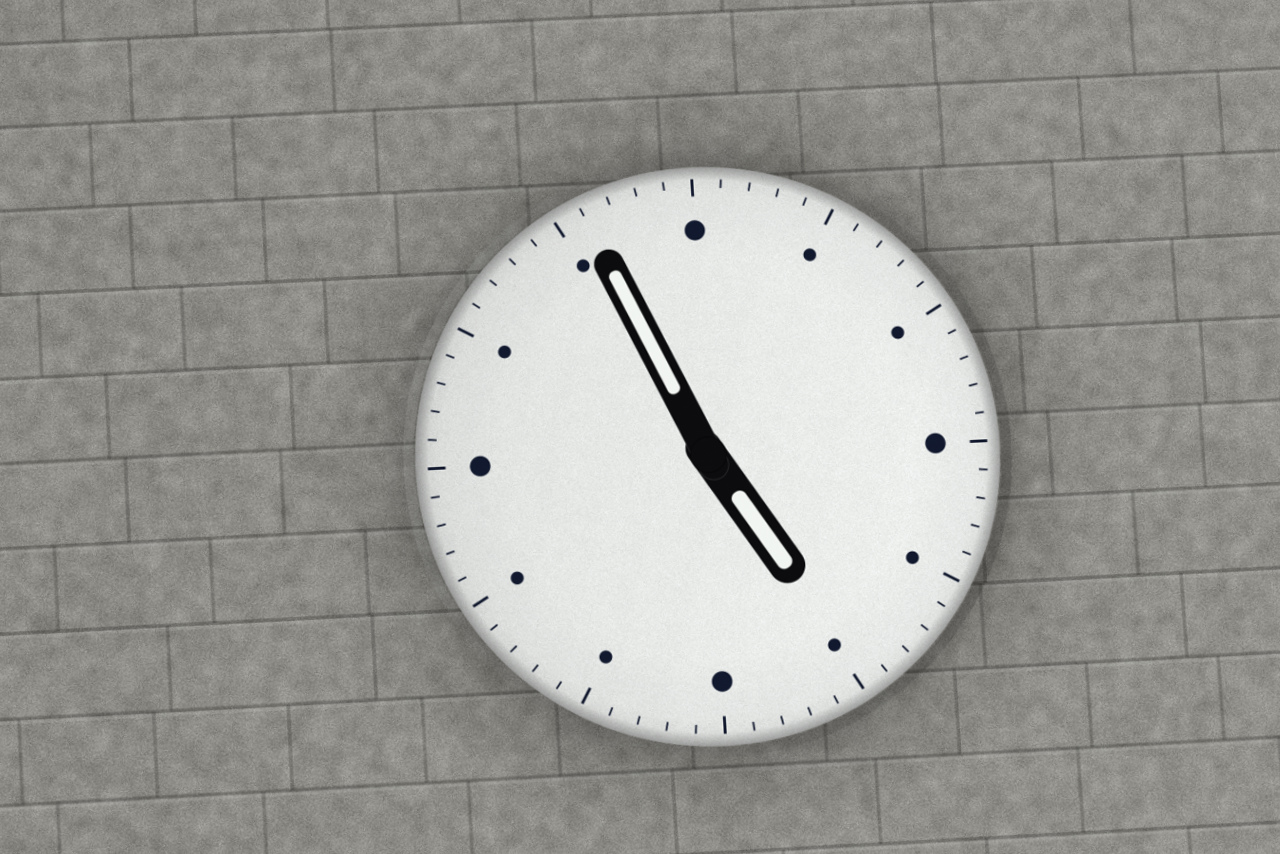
4:56
